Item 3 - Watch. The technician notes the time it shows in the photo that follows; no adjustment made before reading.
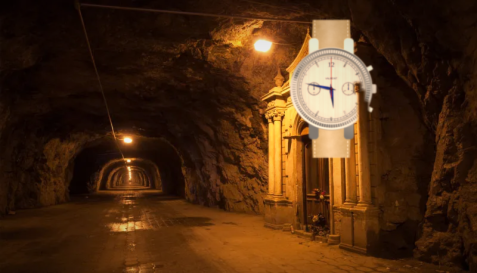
5:47
